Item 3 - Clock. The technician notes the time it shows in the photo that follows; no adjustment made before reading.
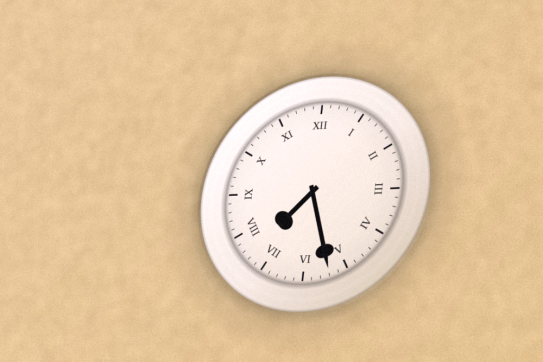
7:27
